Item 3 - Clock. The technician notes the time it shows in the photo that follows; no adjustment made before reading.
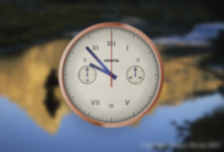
9:53
